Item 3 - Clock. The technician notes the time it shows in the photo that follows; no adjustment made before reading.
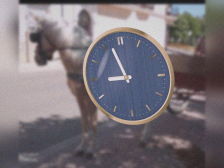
8:57
